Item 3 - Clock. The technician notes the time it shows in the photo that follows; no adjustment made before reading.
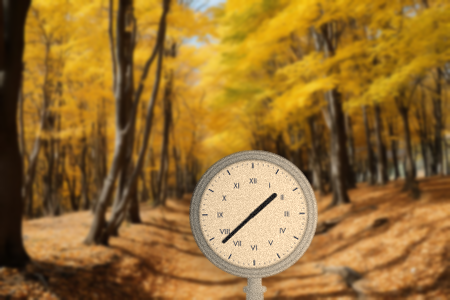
1:38
